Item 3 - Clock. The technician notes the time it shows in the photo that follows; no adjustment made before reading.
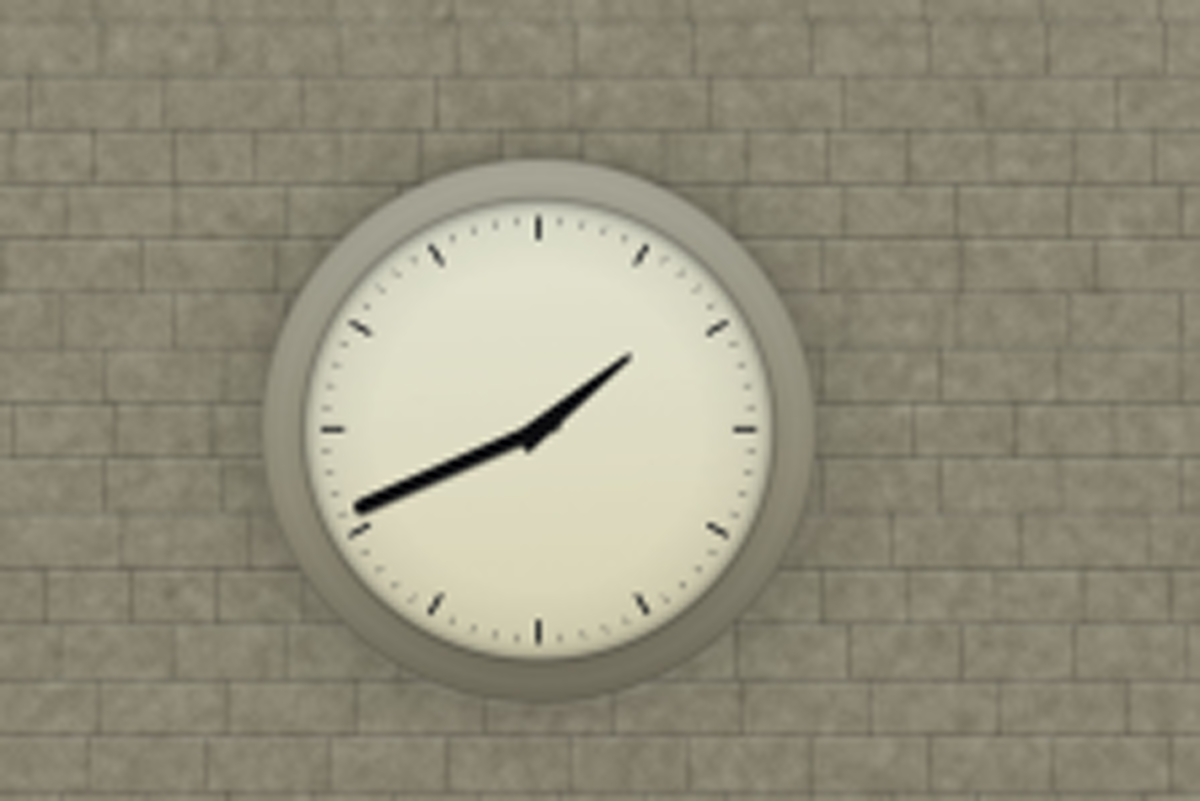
1:41
